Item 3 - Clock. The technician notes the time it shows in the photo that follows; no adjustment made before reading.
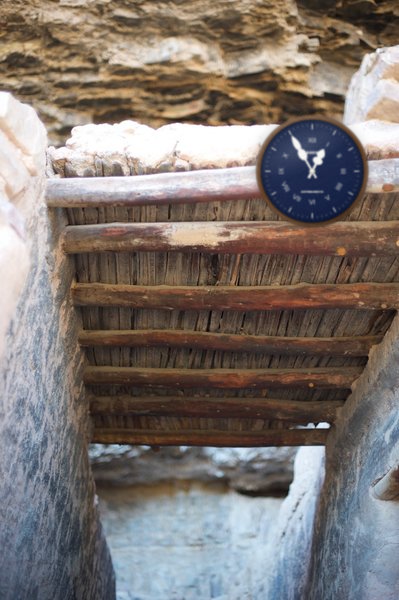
12:55
